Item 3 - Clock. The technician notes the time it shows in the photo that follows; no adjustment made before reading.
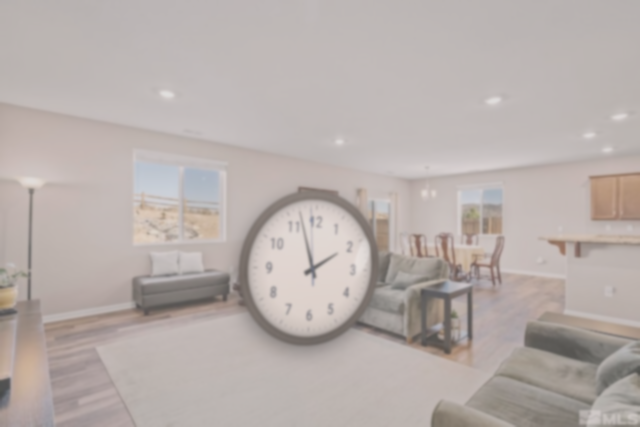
1:56:59
